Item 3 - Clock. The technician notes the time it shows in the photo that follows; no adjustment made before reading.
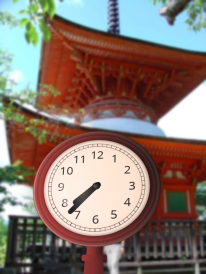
7:37
